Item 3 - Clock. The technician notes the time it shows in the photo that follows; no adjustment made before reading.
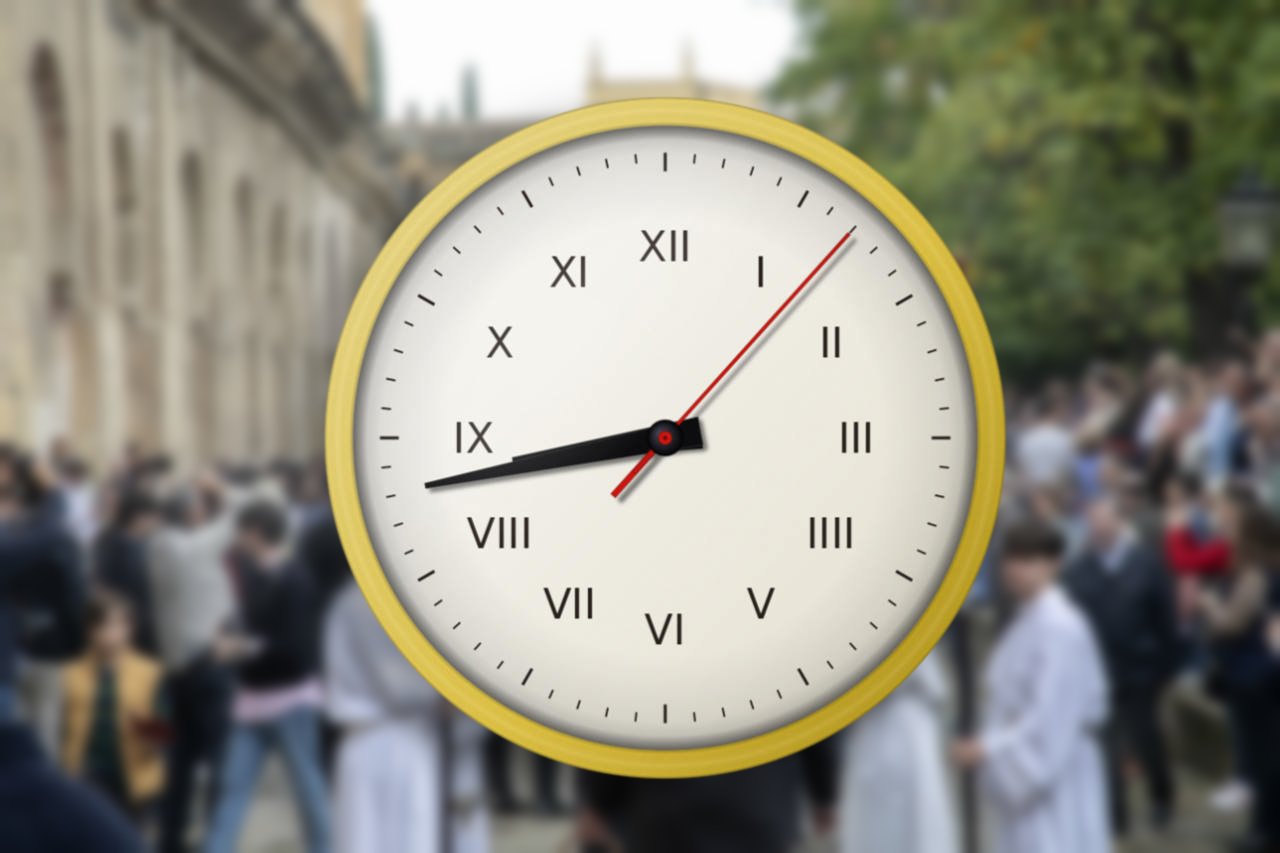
8:43:07
